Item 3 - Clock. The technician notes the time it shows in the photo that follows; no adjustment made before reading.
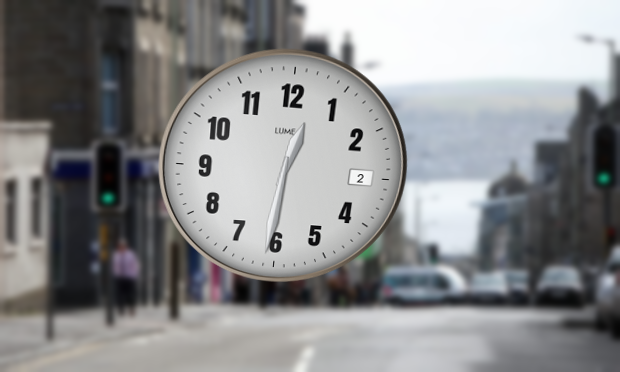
12:31
